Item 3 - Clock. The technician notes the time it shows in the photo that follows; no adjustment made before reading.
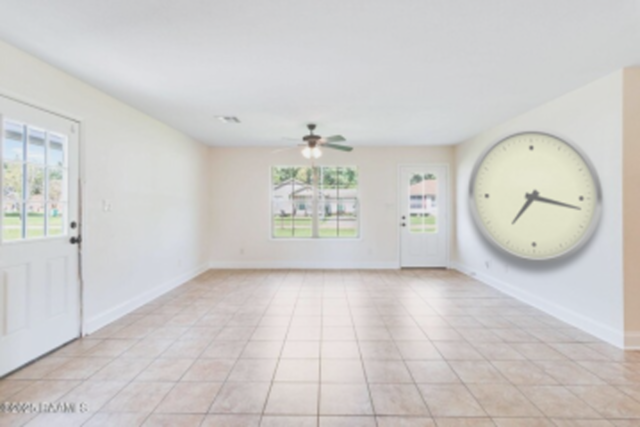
7:17
